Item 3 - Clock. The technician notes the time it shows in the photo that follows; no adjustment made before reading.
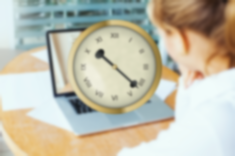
10:22
